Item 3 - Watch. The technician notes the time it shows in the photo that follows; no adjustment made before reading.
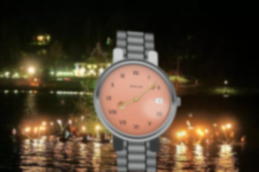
8:08
